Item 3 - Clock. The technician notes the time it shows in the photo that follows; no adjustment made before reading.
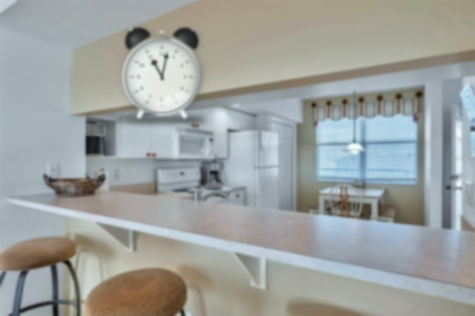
11:02
